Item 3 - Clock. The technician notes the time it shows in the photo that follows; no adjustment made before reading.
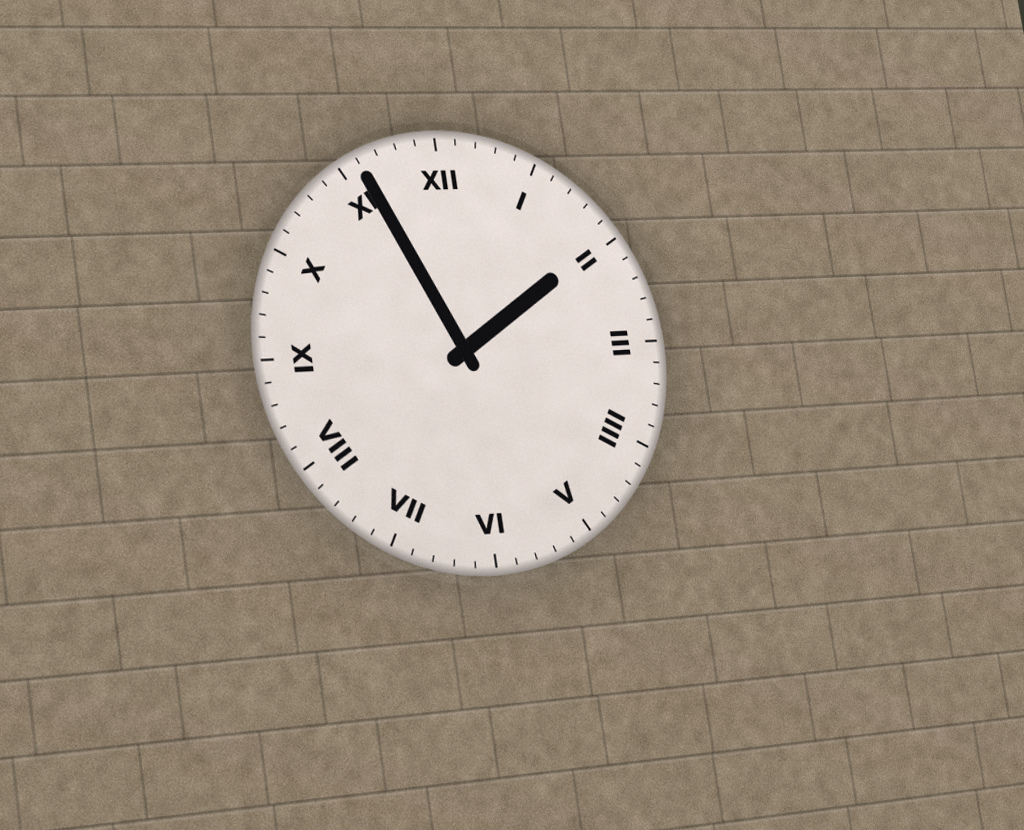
1:56
